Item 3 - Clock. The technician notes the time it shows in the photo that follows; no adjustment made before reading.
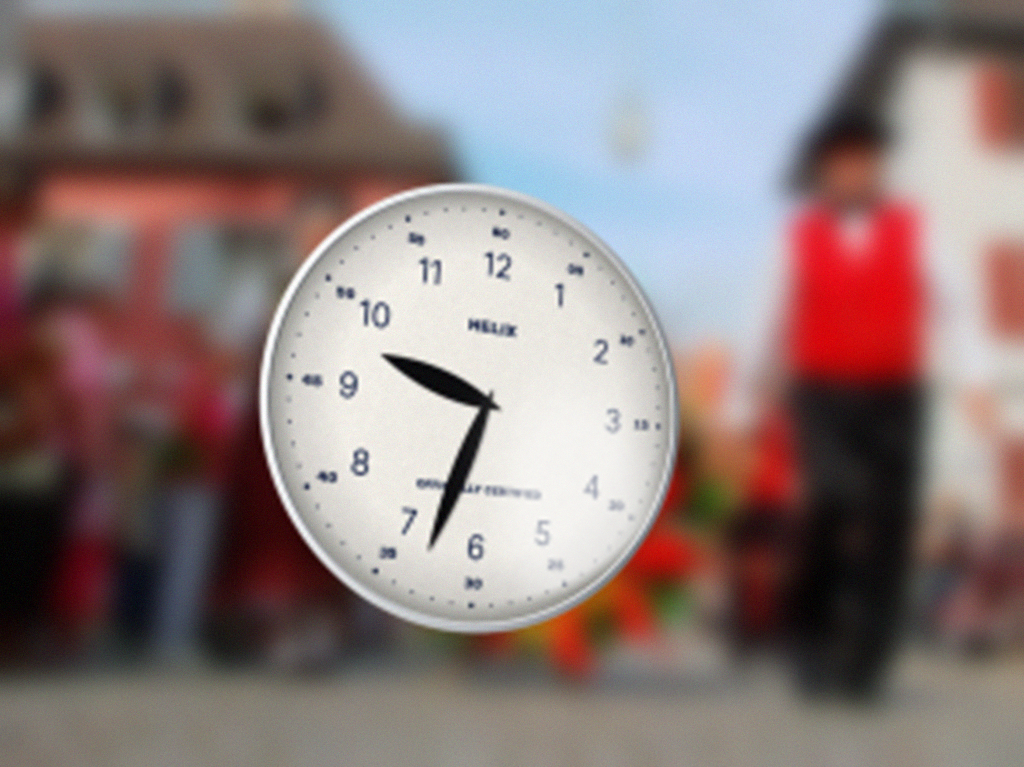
9:33
